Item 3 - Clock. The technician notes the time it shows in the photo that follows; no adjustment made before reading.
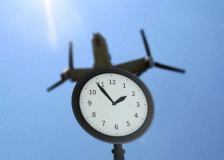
1:54
